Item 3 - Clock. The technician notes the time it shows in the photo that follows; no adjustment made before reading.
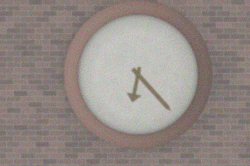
6:23
